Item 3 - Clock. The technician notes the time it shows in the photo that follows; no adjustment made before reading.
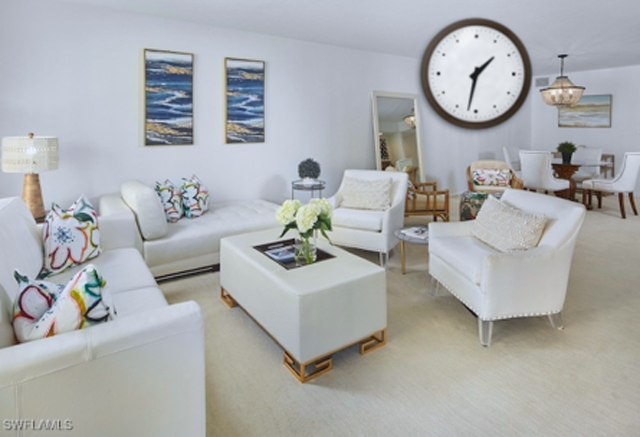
1:32
